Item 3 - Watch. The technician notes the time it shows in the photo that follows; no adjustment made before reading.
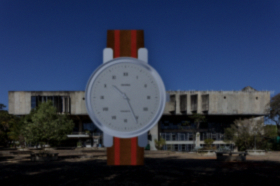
10:26
